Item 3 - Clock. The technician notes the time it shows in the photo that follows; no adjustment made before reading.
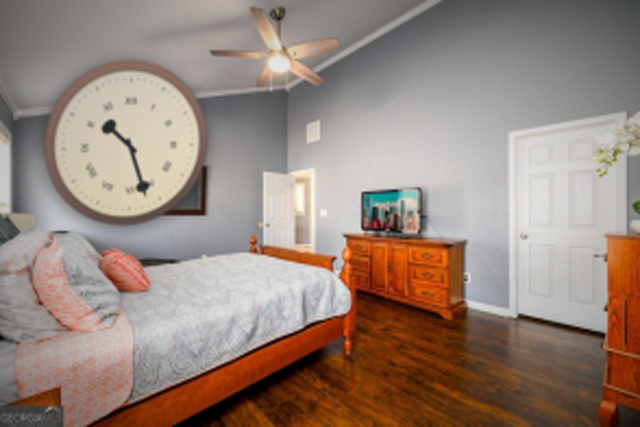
10:27
